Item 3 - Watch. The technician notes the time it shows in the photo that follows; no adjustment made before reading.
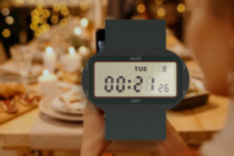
0:21
